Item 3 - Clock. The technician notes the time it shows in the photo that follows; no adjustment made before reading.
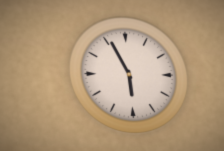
5:56
